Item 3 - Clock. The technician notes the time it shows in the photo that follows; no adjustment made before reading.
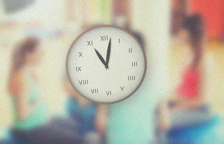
11:02
